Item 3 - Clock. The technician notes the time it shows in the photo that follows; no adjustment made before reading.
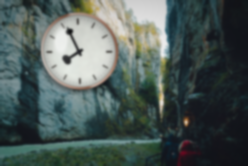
7:56
